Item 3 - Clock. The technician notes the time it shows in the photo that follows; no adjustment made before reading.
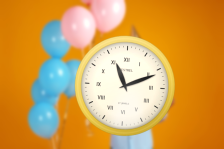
11:11
